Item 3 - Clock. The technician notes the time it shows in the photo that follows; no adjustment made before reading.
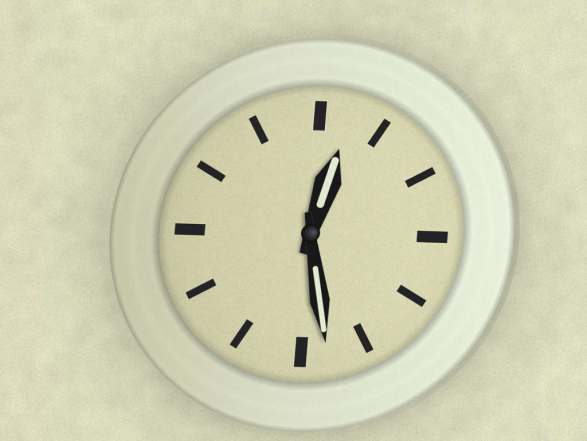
12:28
